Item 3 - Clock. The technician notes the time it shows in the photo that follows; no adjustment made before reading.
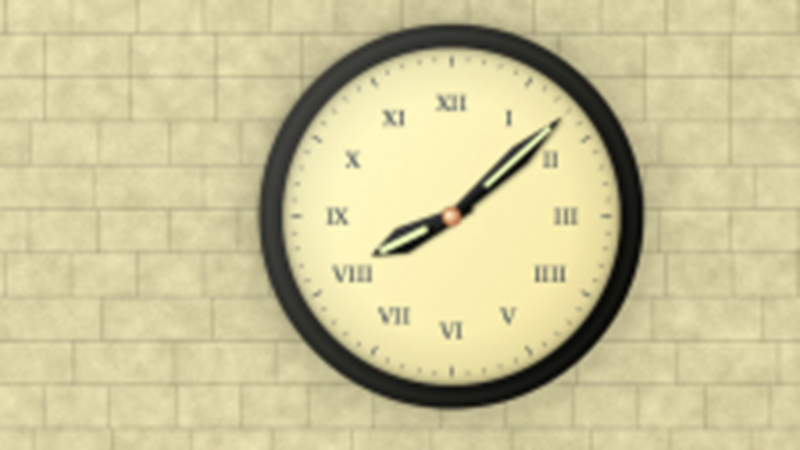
8:08
